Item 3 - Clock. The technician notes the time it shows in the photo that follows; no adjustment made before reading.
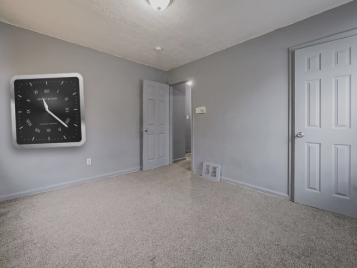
11:22
